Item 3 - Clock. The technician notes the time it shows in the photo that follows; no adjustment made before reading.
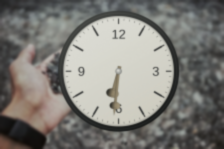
6:31
